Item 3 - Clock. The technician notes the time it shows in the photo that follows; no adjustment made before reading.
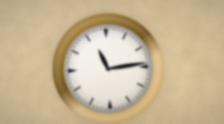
11:14
